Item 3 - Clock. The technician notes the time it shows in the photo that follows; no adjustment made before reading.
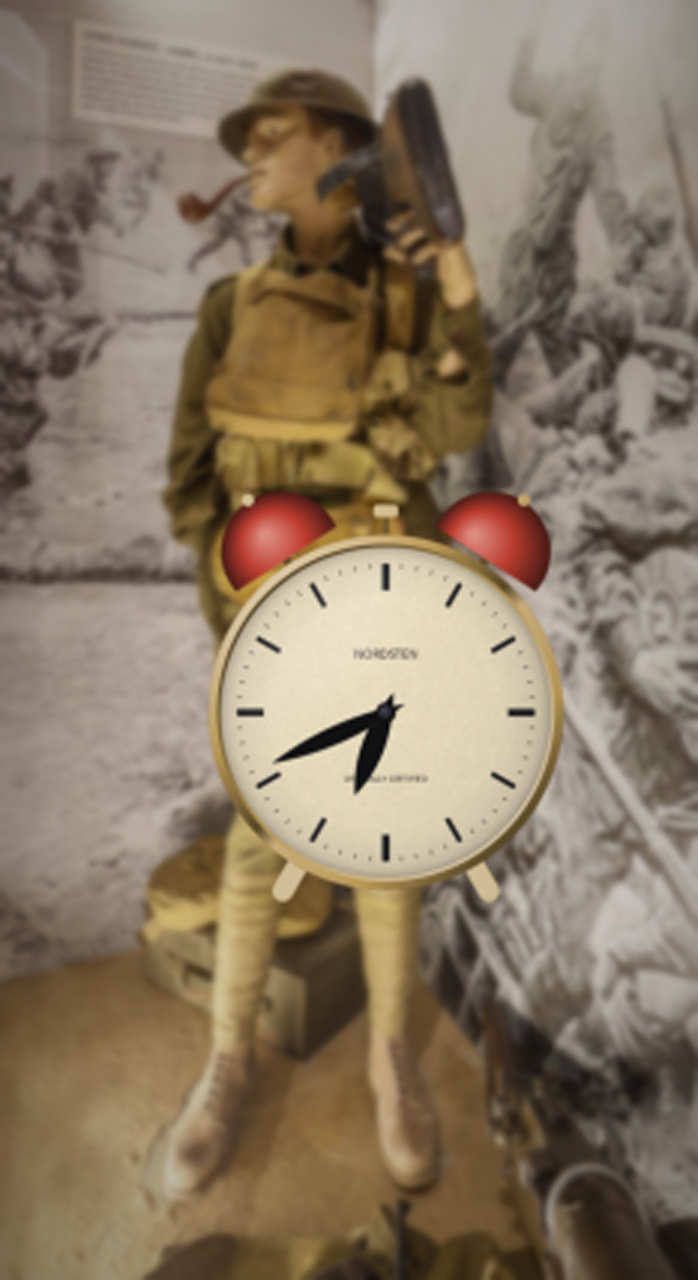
6:41
